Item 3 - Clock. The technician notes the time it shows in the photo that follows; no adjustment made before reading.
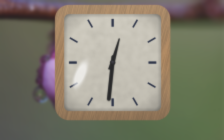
12:31
